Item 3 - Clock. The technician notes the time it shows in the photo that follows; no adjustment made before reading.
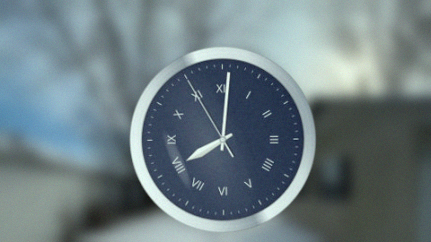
8:00:55
